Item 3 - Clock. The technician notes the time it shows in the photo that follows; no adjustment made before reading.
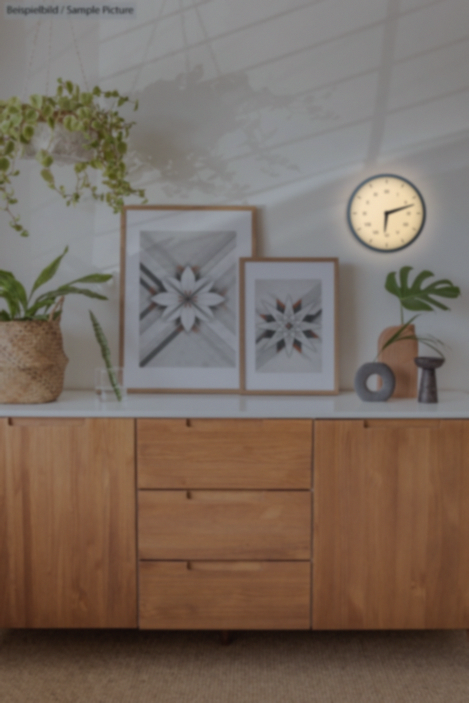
6:12
